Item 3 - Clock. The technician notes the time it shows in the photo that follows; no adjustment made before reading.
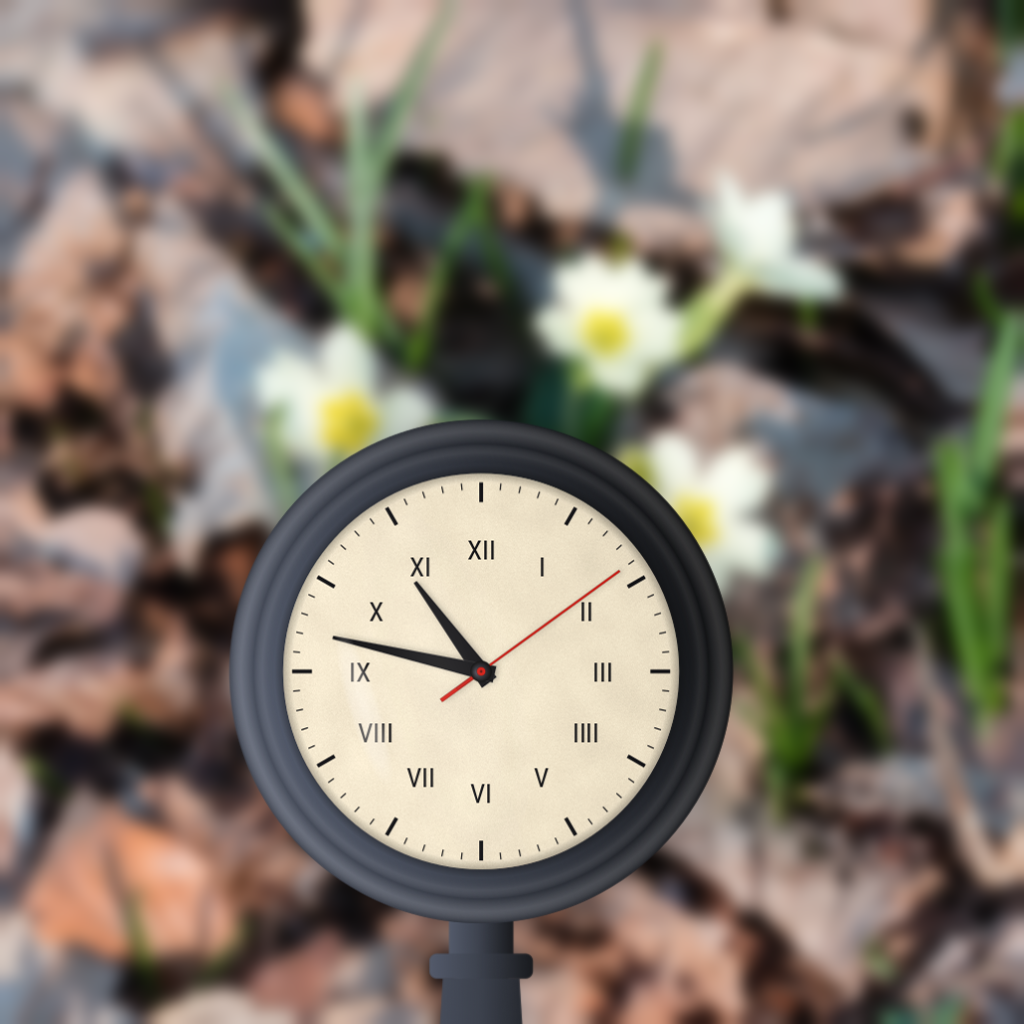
10:47:09
